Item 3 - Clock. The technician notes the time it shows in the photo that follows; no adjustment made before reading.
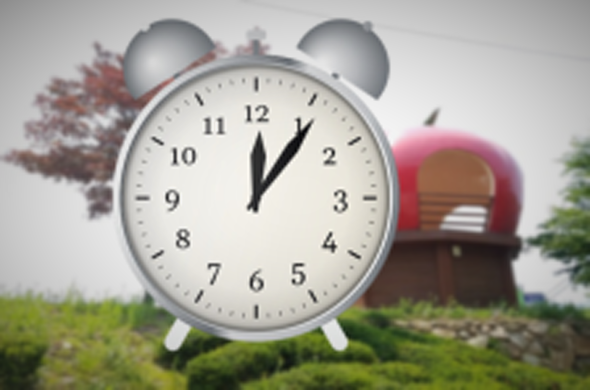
12:06
